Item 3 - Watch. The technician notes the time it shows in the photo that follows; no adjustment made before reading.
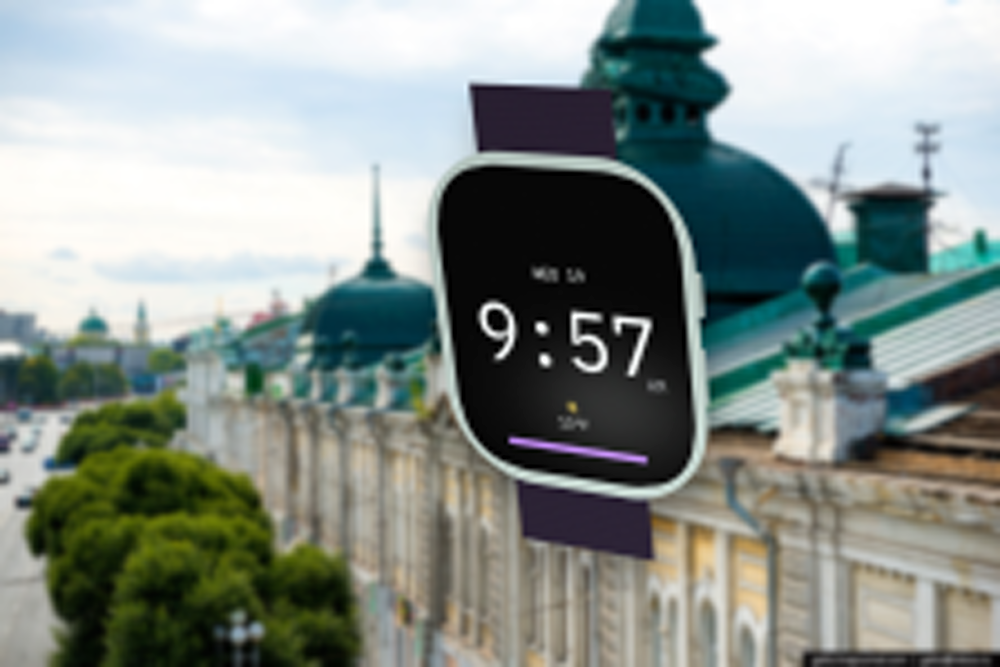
9:57
